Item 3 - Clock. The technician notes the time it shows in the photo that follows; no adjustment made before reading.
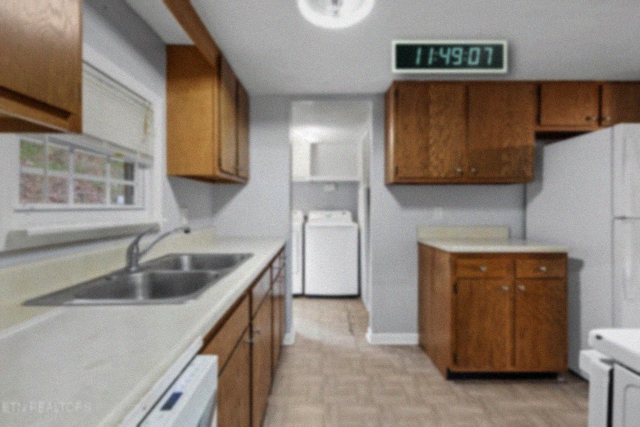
11:49:07
